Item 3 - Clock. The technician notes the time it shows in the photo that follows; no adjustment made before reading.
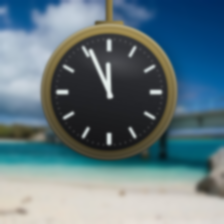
11:56
